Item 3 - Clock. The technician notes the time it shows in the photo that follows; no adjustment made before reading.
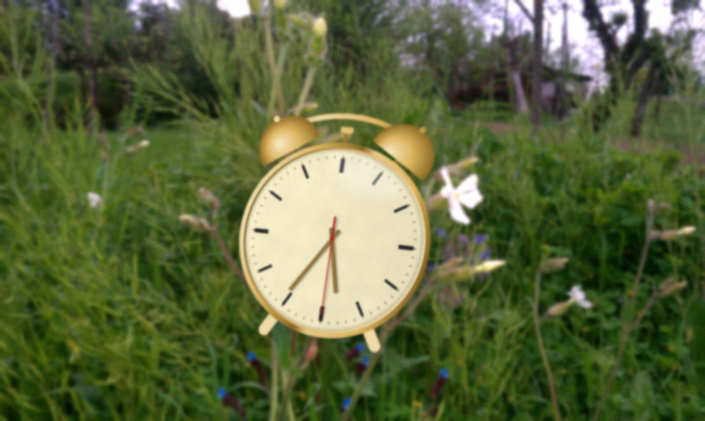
5:35:30
